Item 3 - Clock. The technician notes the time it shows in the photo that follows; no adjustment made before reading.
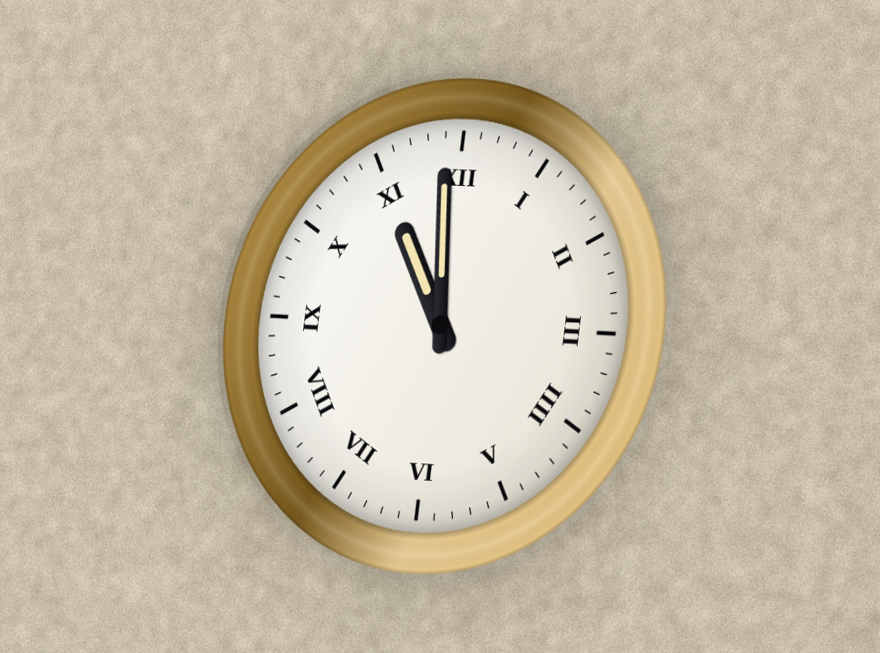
10:59
